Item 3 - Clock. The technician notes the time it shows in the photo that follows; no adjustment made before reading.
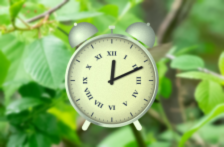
12:11
